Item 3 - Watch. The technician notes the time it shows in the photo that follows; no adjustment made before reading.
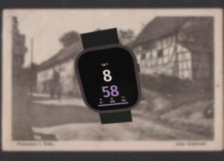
8:58
